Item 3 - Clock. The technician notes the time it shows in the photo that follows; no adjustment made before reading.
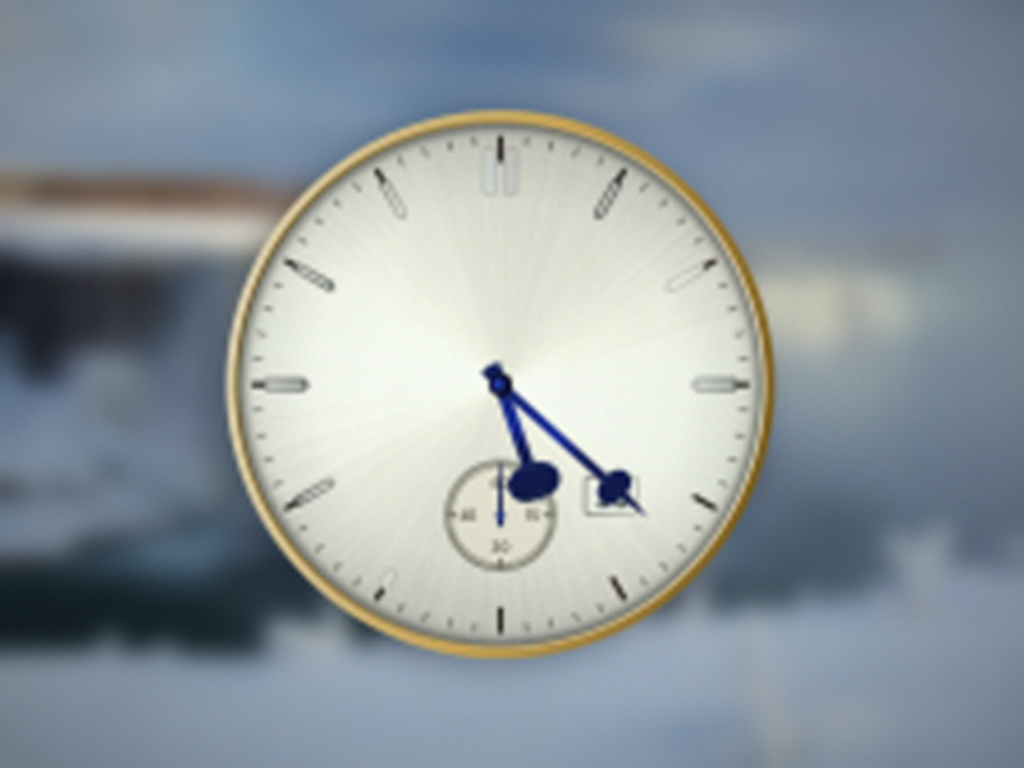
5:22
